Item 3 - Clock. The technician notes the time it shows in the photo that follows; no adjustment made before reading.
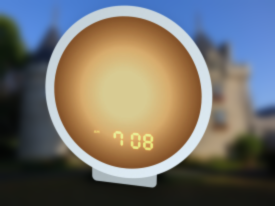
7:08
